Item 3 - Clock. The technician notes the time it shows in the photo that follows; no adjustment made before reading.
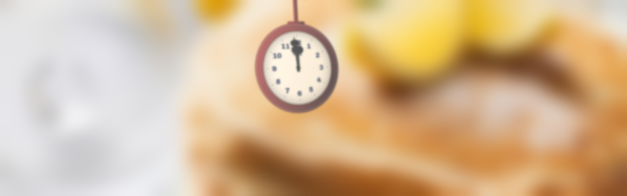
11:59
